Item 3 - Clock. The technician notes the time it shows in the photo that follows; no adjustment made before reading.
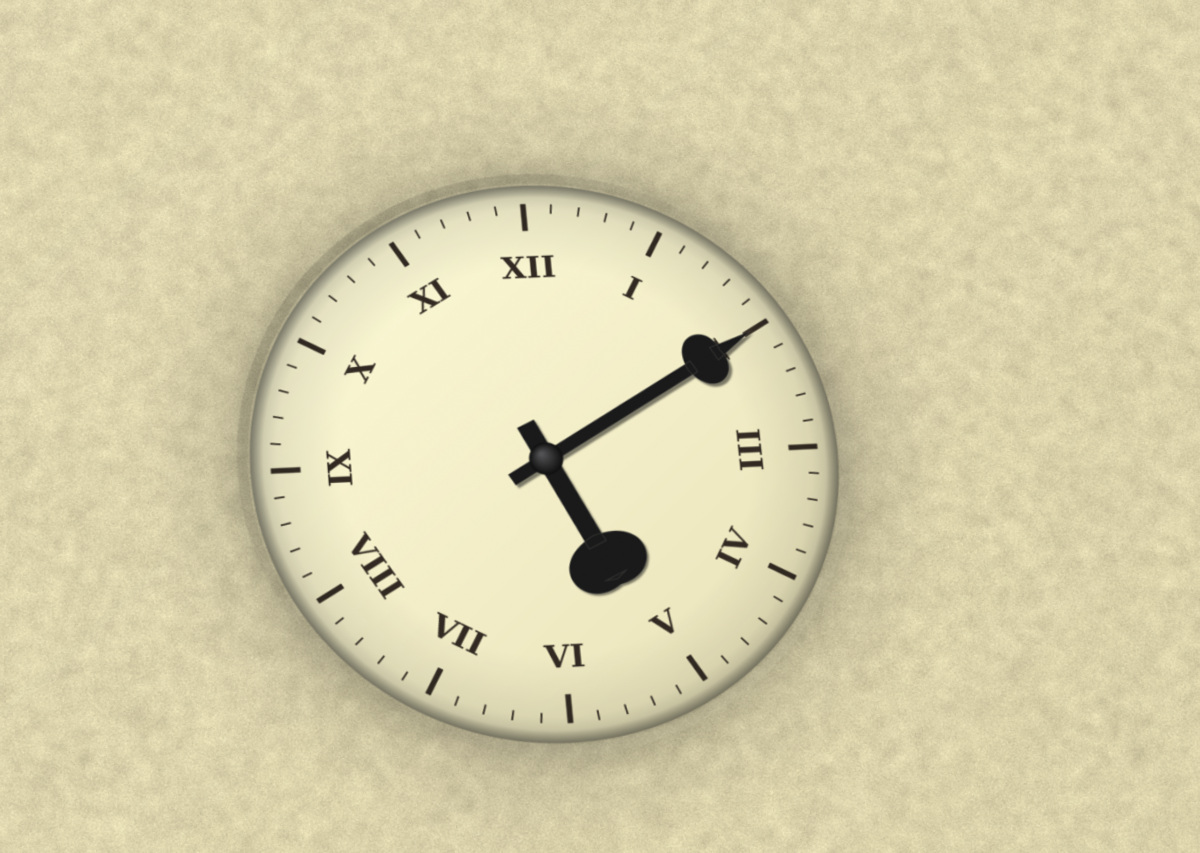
5:10
